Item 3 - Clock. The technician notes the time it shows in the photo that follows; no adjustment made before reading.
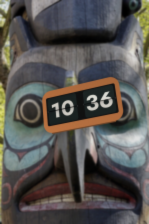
10:36
